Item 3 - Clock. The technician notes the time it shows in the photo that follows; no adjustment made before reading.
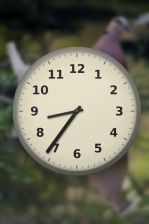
8:36
